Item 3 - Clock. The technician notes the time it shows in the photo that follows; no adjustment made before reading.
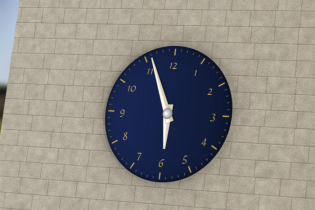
5:56
